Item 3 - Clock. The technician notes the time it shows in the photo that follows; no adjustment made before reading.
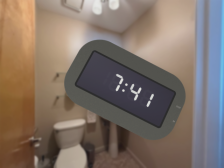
7:41
